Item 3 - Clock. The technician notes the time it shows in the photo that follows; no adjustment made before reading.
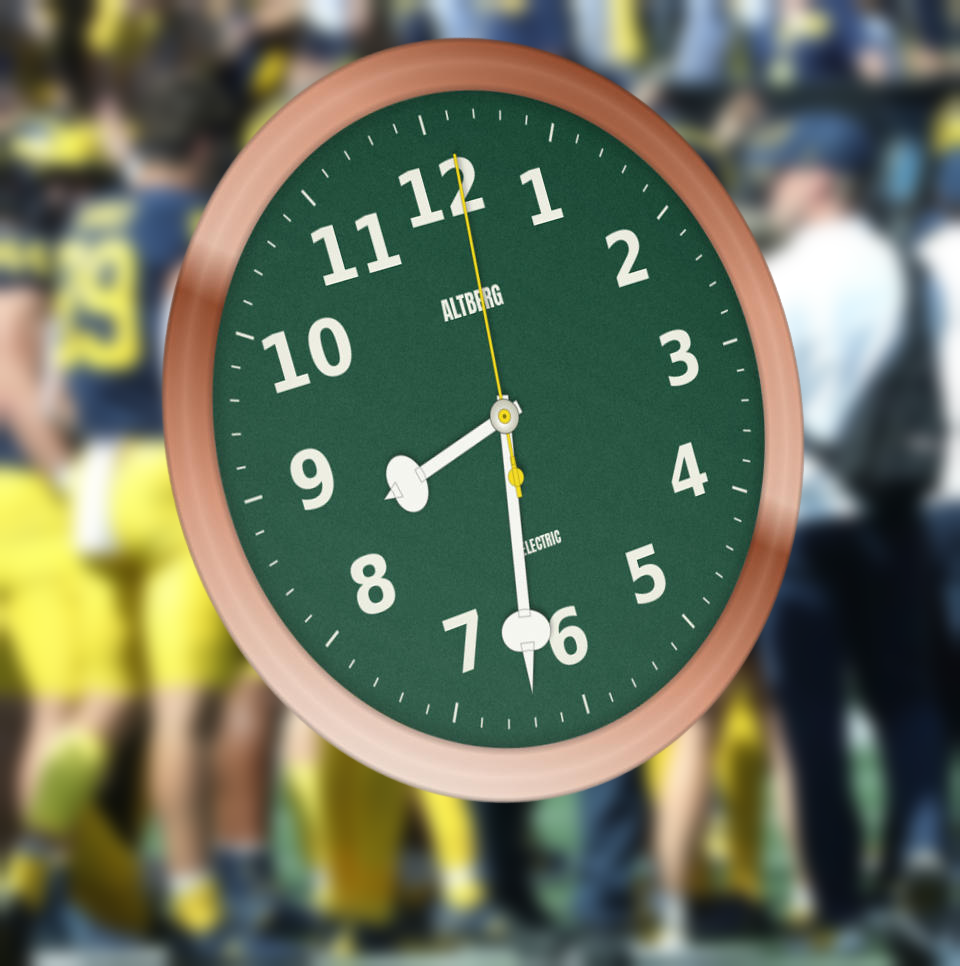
8:32:01
